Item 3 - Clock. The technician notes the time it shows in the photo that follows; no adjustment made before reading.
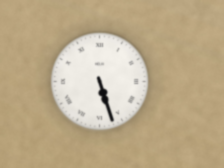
5:27
